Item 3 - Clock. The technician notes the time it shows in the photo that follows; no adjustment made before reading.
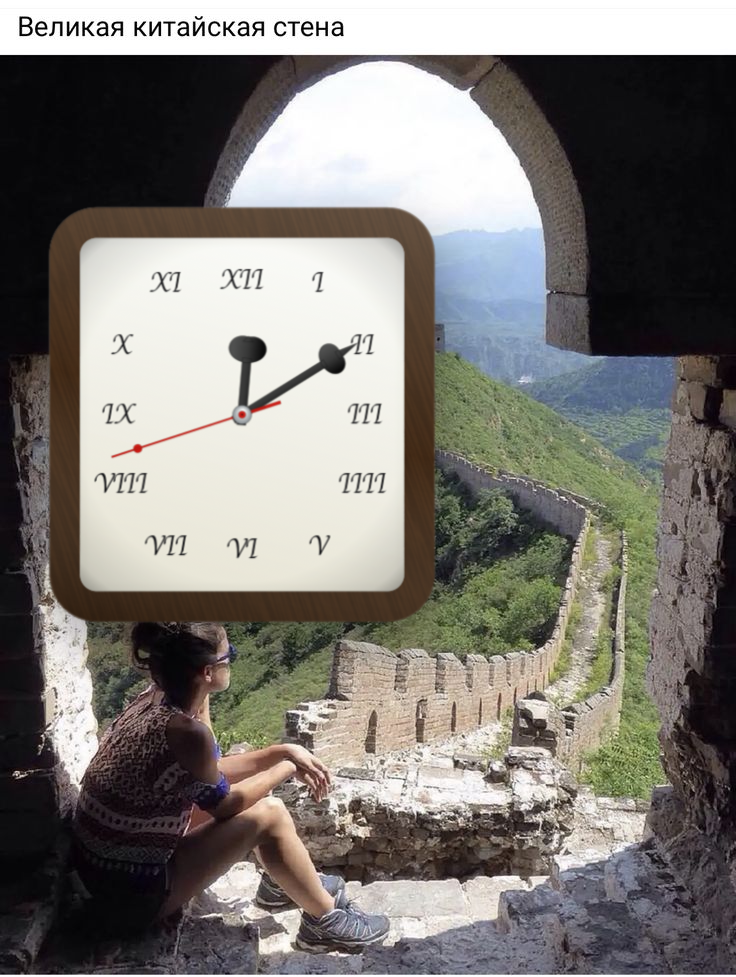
12:09:42
